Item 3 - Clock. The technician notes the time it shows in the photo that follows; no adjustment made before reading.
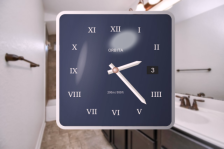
2:23
